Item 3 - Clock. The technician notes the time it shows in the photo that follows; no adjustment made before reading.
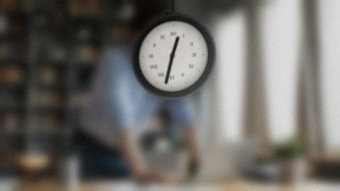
12:32
